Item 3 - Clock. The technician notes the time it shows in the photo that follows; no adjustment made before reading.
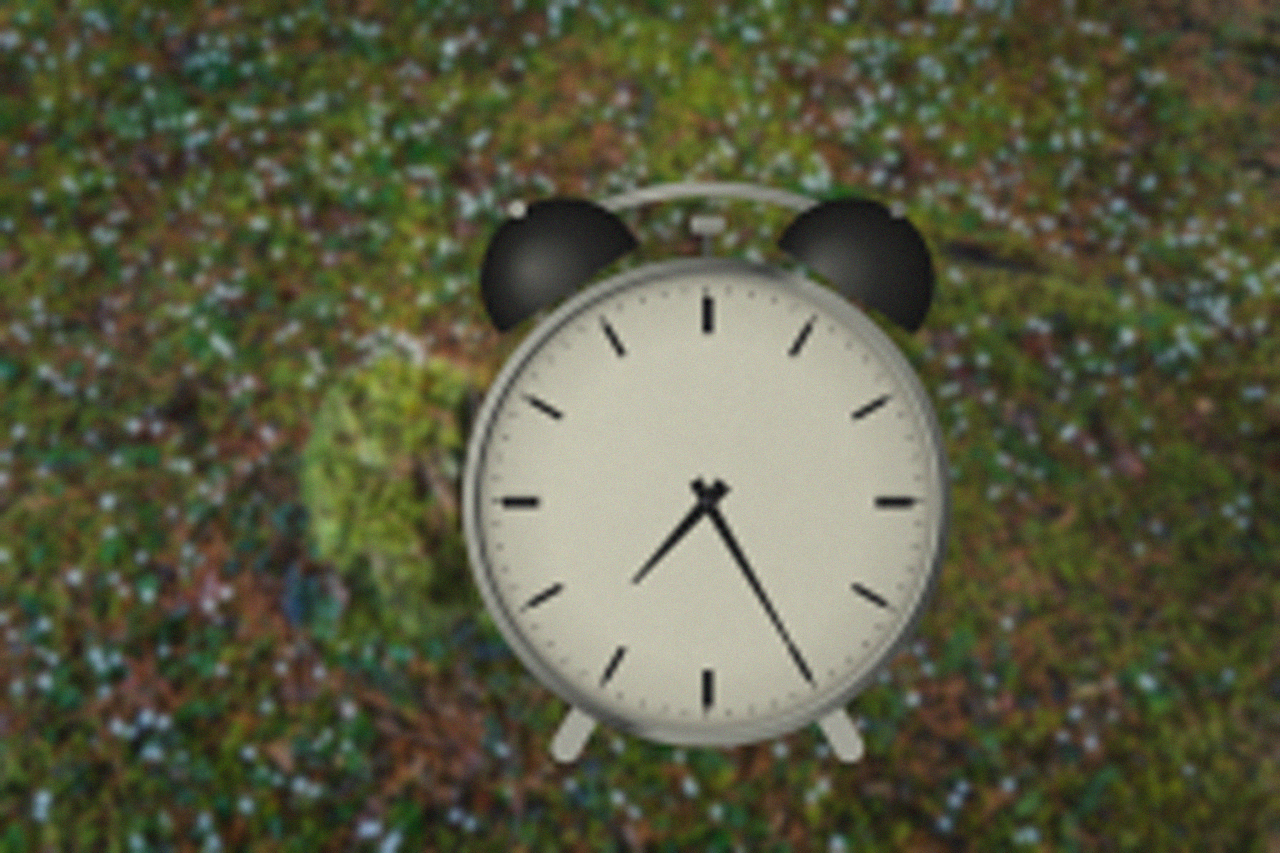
7:25
